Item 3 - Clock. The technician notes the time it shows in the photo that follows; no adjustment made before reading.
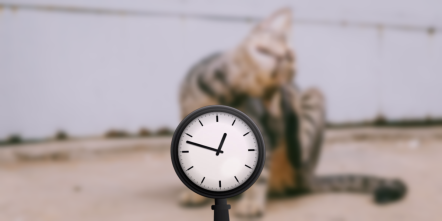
12:48
